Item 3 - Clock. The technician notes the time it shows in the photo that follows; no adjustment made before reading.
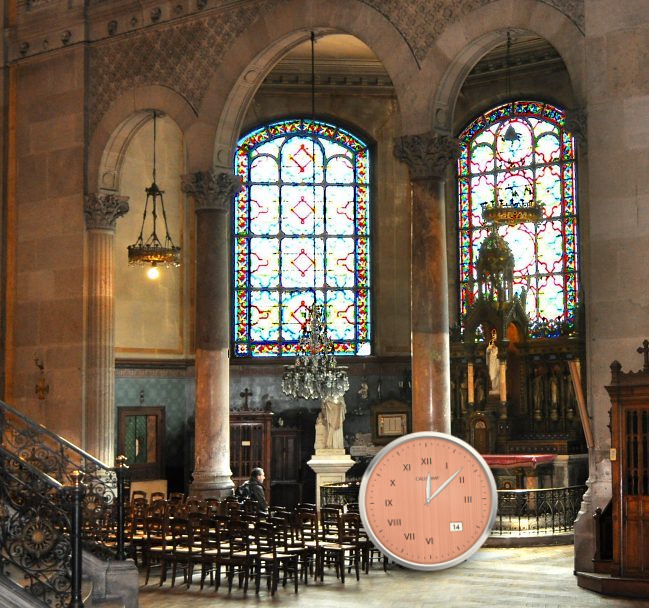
12:08
